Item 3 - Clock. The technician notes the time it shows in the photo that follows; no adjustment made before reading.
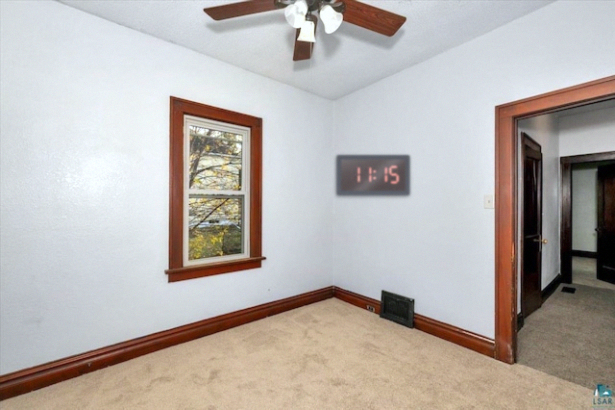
11:15
